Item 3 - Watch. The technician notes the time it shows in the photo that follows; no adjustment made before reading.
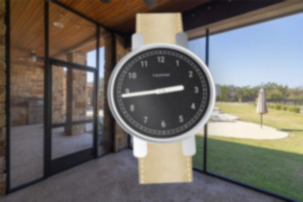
2:44
